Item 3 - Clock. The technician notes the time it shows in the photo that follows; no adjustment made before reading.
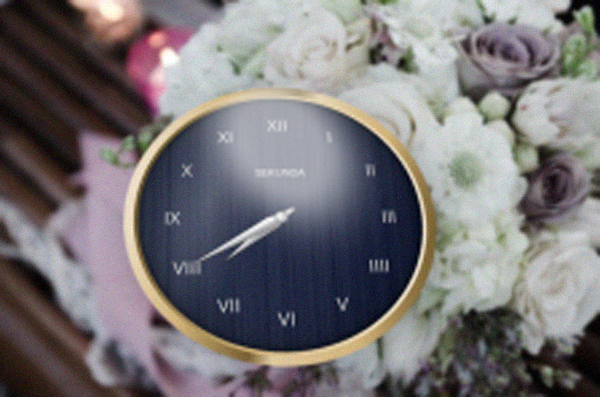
7:40
